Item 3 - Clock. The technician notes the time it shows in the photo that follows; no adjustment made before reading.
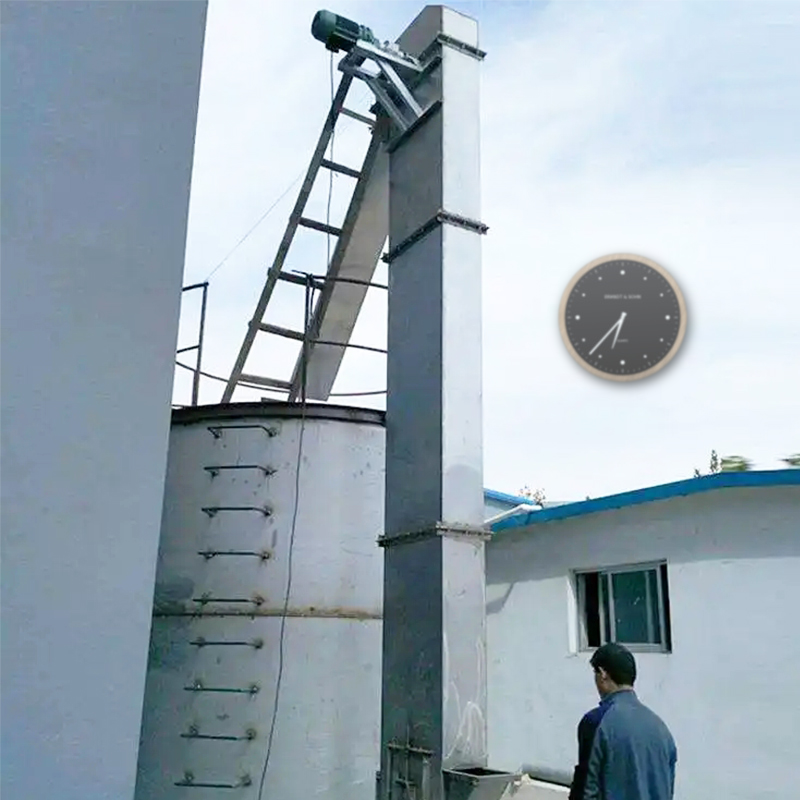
6:37
